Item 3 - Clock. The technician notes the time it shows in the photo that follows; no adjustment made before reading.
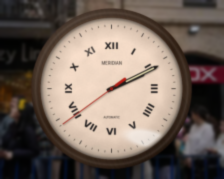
2:10:39
